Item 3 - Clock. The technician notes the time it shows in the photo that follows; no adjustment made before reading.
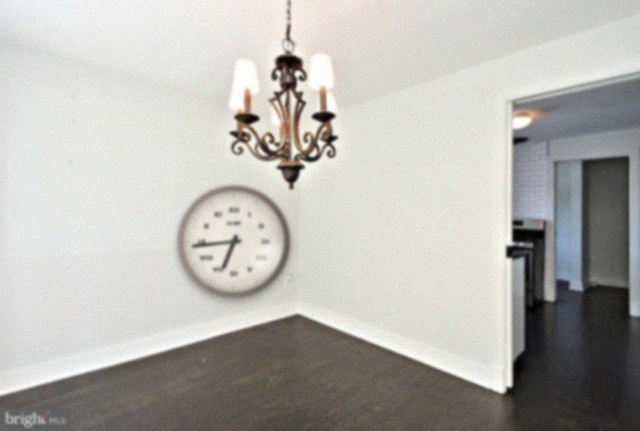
6:44
